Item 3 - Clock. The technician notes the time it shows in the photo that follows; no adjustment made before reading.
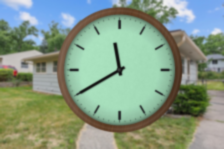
11:40
